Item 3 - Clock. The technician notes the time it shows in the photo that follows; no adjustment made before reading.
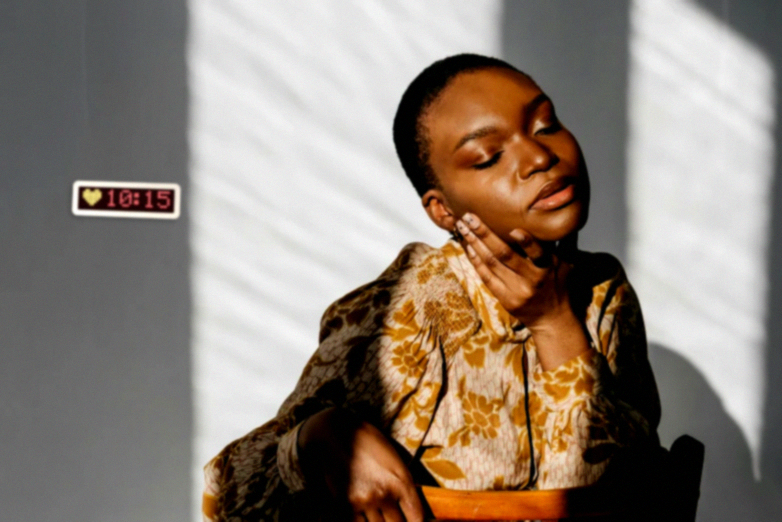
10:15
